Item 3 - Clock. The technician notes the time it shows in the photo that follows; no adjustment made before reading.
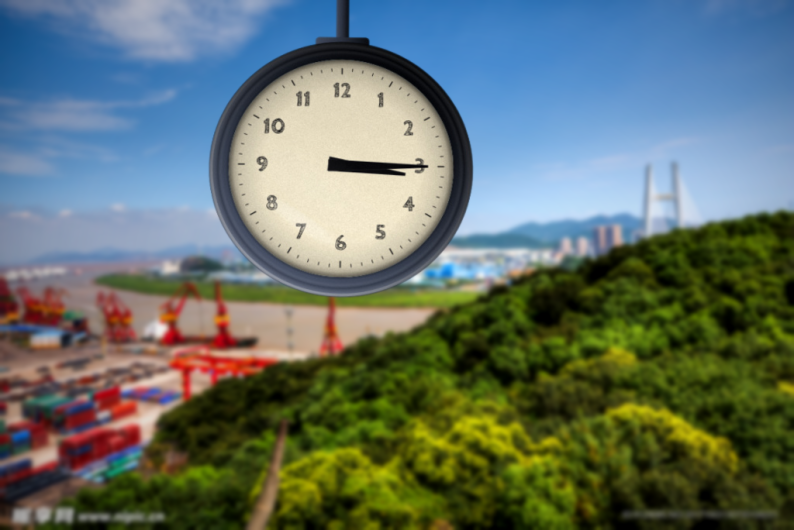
3:15
